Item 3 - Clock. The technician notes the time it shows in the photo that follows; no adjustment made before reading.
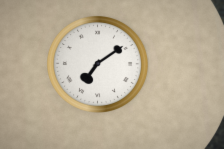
7:09
